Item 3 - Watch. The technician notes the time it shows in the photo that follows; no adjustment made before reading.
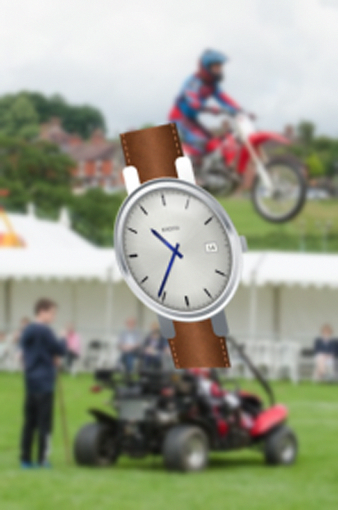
10:36
